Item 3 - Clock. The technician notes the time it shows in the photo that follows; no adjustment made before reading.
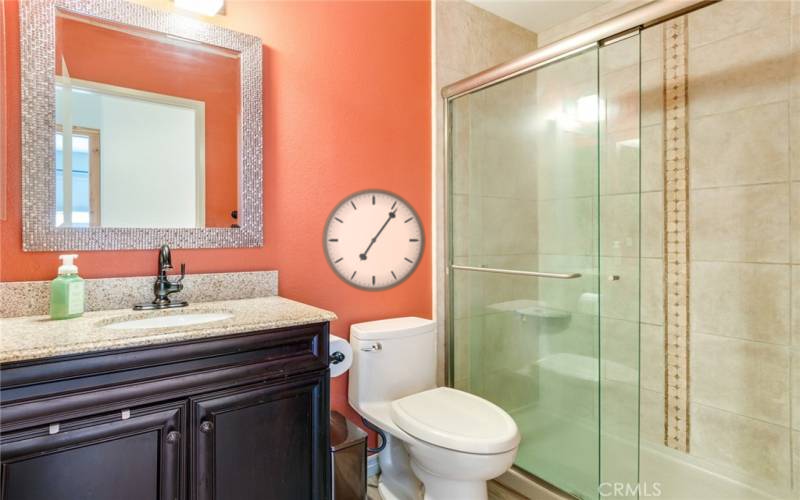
7:06
